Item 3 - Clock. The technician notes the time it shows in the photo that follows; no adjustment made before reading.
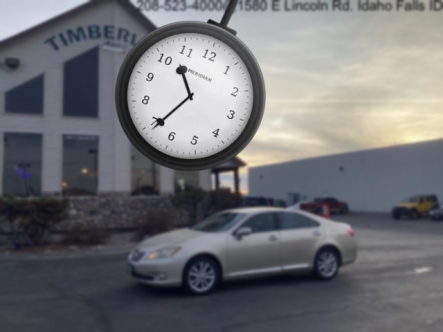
10:34
